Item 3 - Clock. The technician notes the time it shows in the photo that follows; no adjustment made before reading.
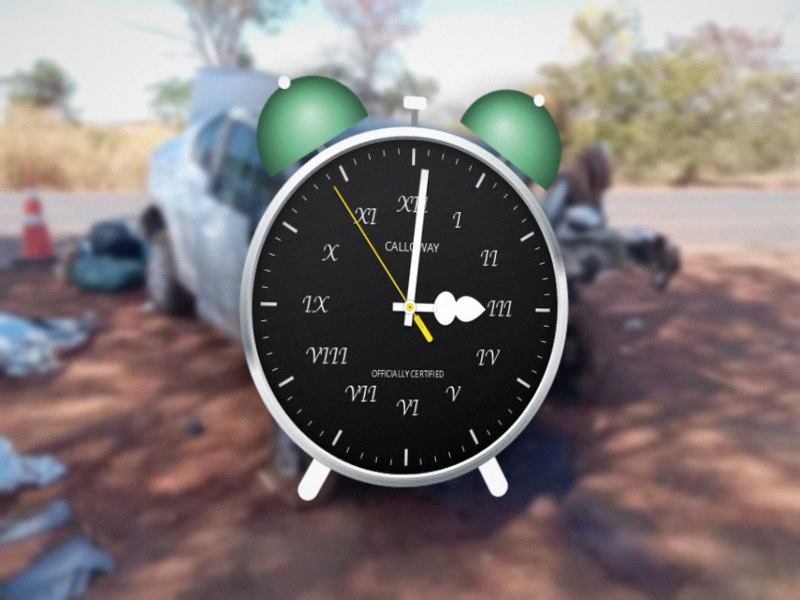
3:00:54
